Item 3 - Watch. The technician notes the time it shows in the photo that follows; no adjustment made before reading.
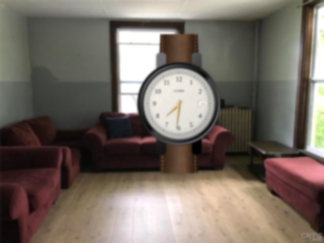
7:31
